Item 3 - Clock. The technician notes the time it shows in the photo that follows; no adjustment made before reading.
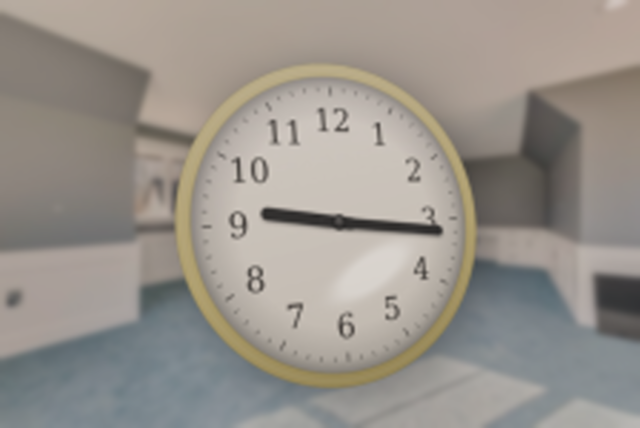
9:16
